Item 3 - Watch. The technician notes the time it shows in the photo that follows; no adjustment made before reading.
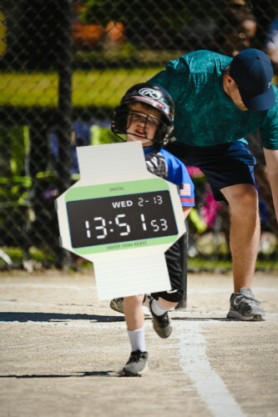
13:51:53
